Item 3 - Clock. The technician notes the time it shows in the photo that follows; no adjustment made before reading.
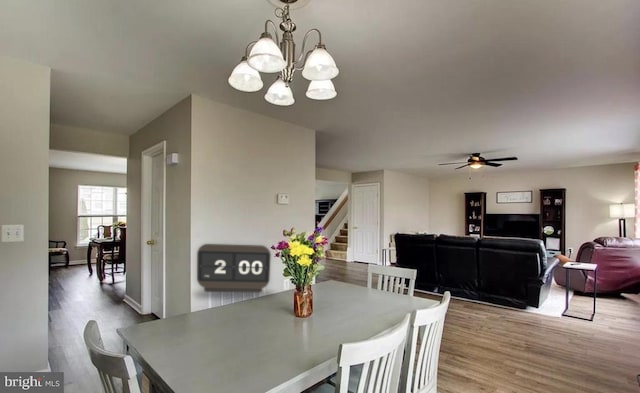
2:00
